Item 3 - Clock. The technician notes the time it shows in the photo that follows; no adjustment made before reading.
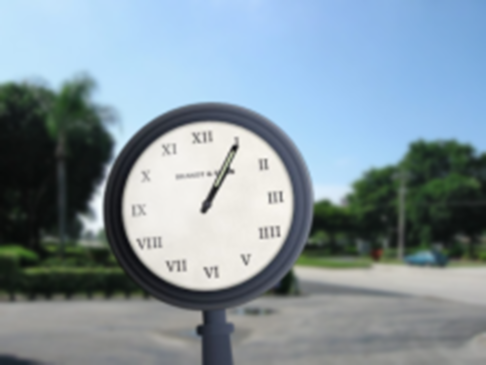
1:05
